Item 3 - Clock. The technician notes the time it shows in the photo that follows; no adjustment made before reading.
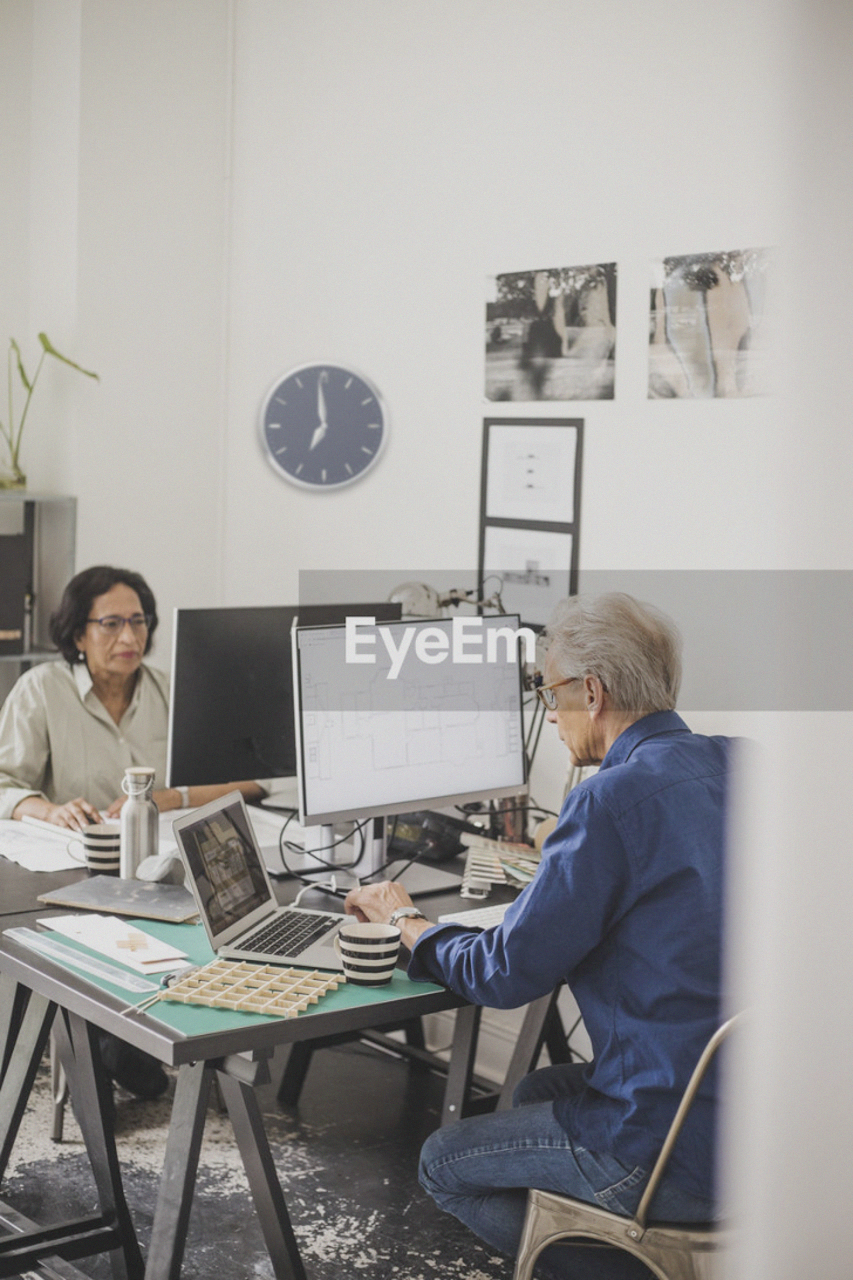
6:59
